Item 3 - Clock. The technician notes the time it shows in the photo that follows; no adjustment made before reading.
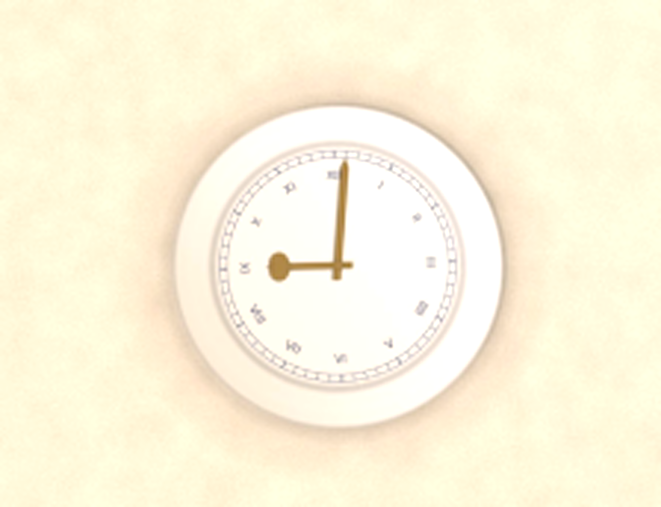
9:01
